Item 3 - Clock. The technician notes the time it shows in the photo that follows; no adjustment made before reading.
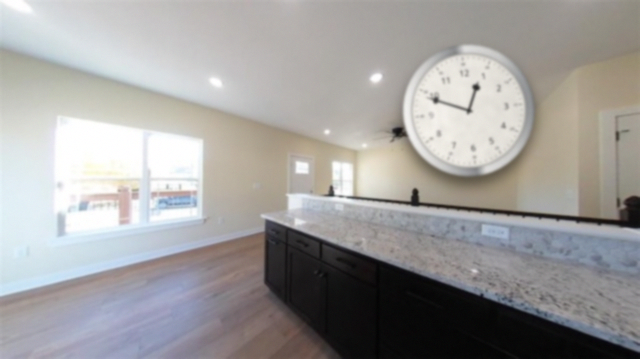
12:49
